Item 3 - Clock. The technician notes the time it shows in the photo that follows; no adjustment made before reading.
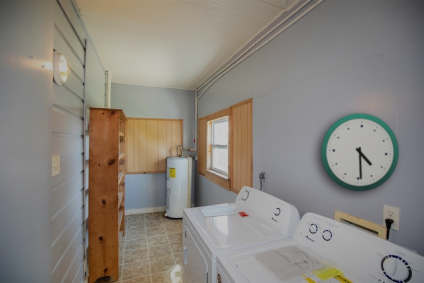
4:29
